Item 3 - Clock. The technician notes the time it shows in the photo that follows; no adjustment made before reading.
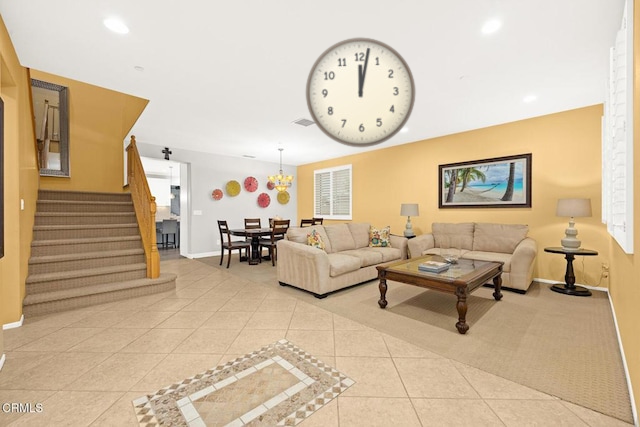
12:02
